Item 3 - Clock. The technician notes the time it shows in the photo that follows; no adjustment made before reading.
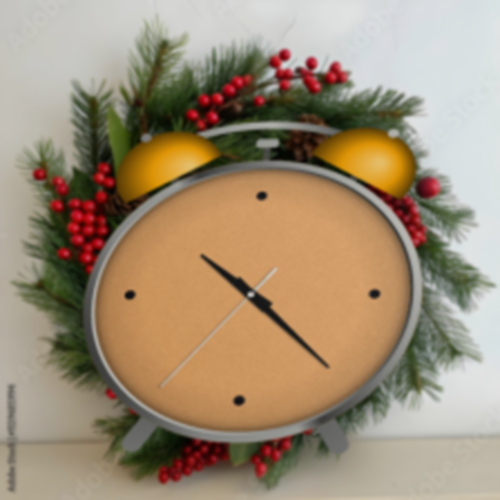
10:22:36
